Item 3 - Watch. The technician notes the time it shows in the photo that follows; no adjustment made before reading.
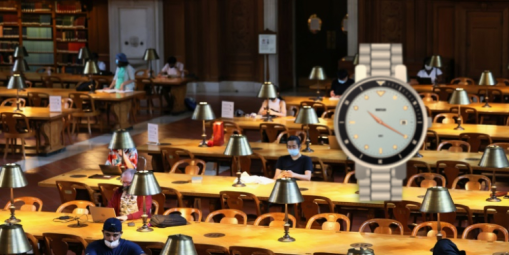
10:20
